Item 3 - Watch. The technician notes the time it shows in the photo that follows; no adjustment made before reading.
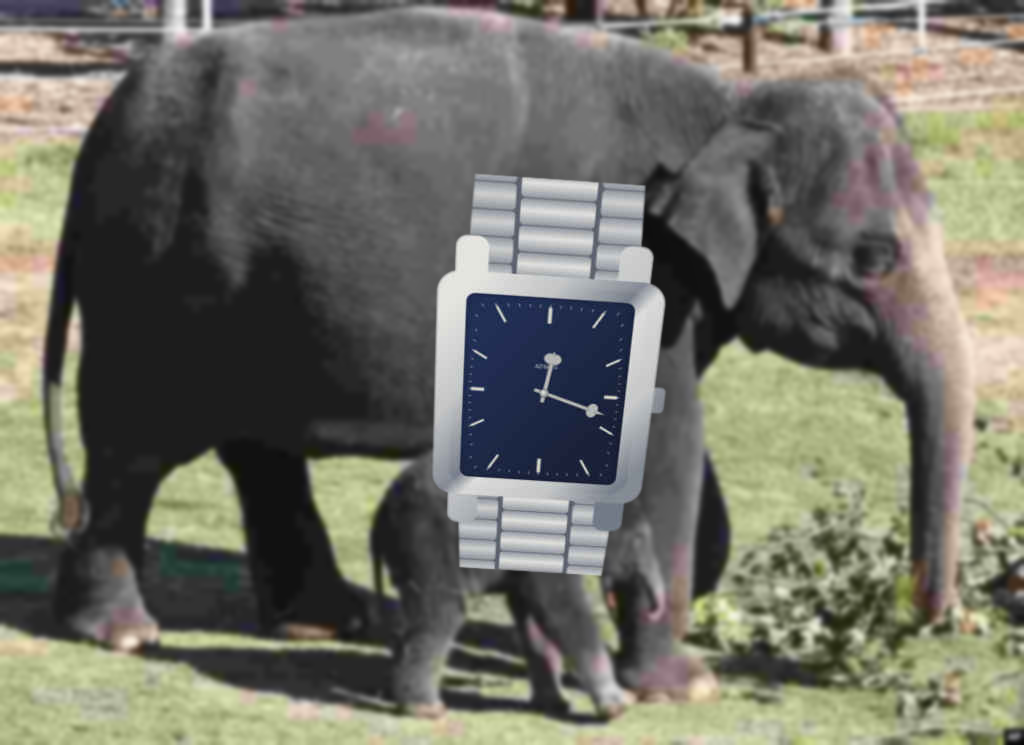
12:18
